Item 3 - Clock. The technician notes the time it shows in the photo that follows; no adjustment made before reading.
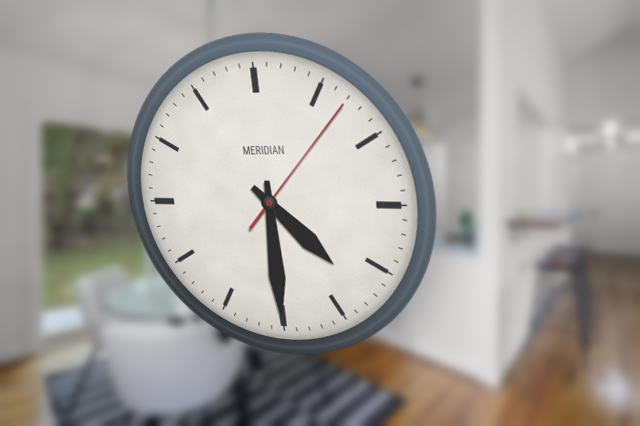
4:30:07
